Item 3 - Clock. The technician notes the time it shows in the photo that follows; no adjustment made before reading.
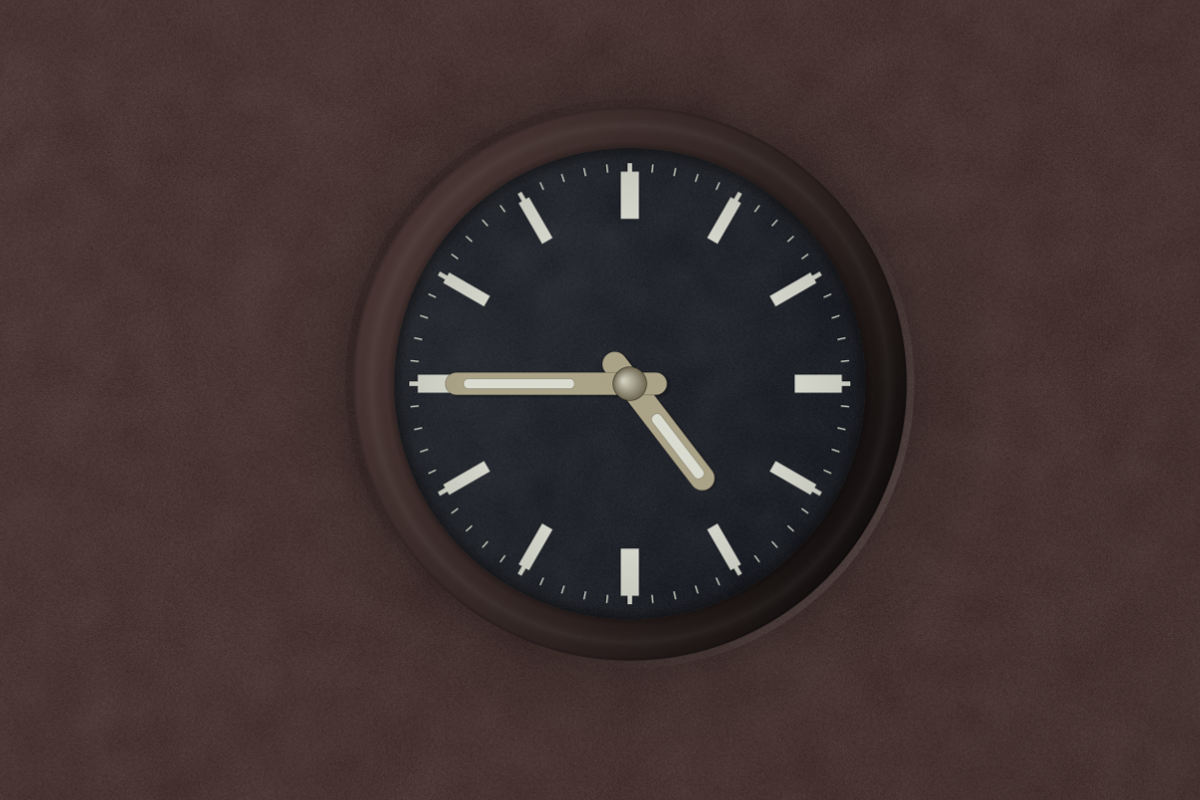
4:45
